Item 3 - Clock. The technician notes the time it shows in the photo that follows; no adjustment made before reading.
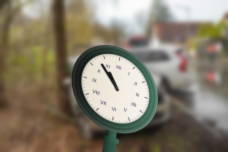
10:53
